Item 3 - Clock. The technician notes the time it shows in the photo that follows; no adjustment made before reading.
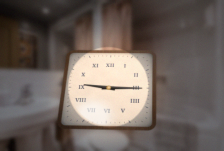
9:15
